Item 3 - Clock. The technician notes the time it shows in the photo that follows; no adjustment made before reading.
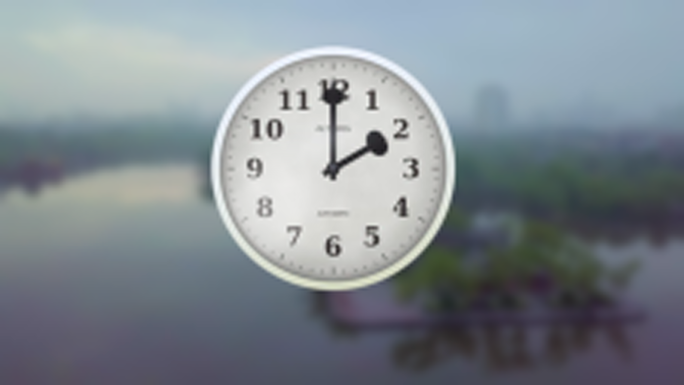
2:00
